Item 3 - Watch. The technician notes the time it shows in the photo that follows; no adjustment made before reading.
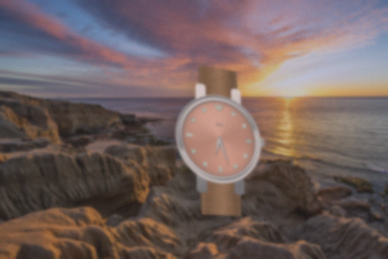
6:27
